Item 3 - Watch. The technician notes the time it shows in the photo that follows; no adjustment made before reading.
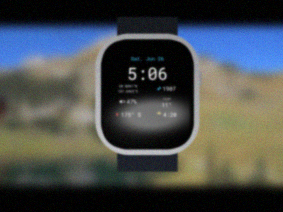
5:06
